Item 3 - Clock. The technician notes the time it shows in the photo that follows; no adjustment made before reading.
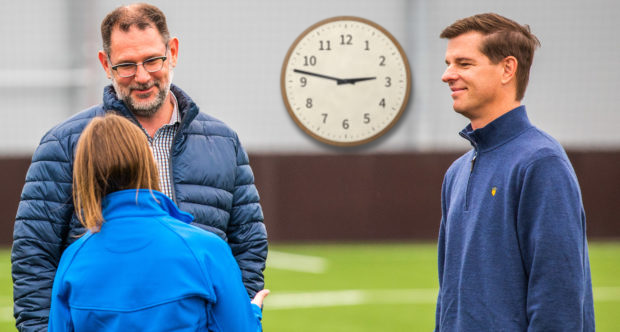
2:47
